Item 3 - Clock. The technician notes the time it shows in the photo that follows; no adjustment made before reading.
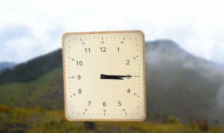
3:15
